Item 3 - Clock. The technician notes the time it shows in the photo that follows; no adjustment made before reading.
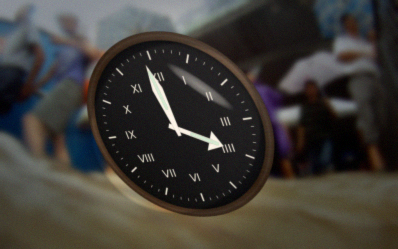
3:59
